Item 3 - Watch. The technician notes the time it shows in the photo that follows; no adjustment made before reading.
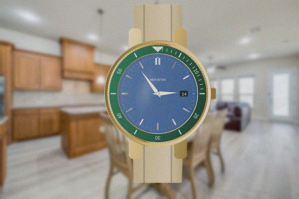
2:54
